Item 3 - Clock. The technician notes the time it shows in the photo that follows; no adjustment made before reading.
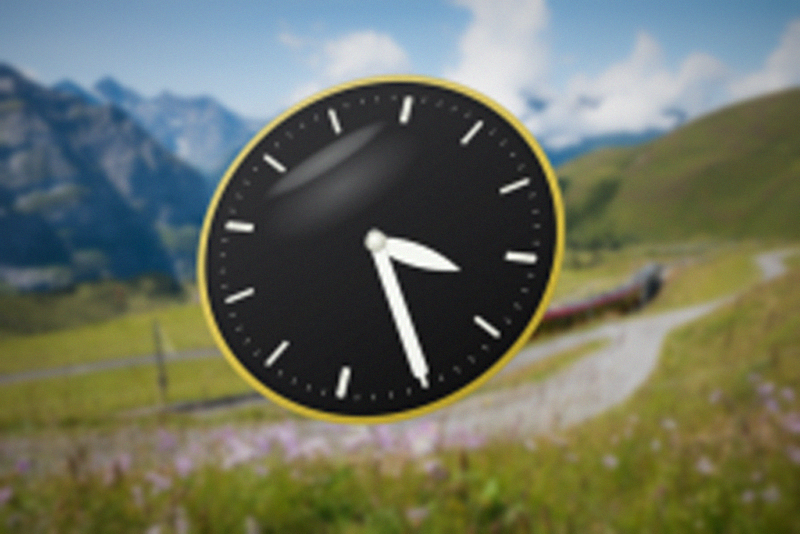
3:25
